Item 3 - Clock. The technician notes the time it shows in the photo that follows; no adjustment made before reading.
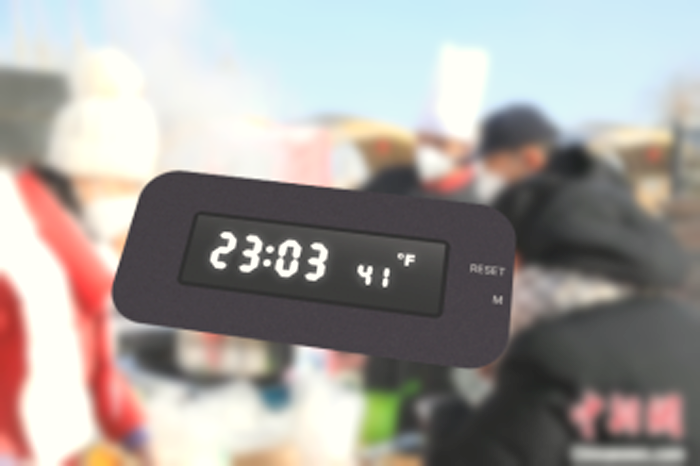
23:03
